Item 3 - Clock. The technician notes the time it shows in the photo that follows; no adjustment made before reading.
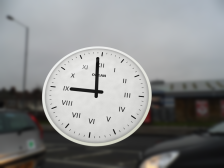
8:59
